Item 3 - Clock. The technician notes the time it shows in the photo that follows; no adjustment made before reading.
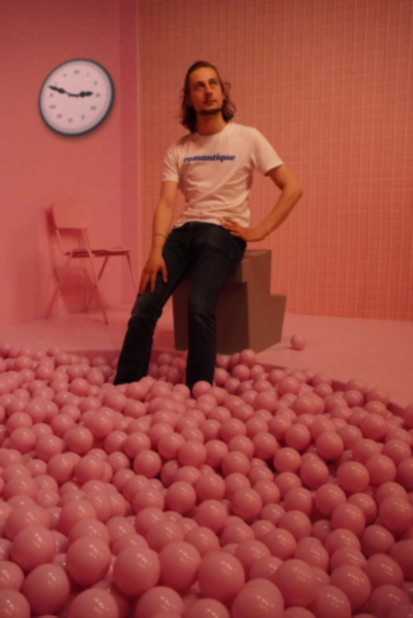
2:48
